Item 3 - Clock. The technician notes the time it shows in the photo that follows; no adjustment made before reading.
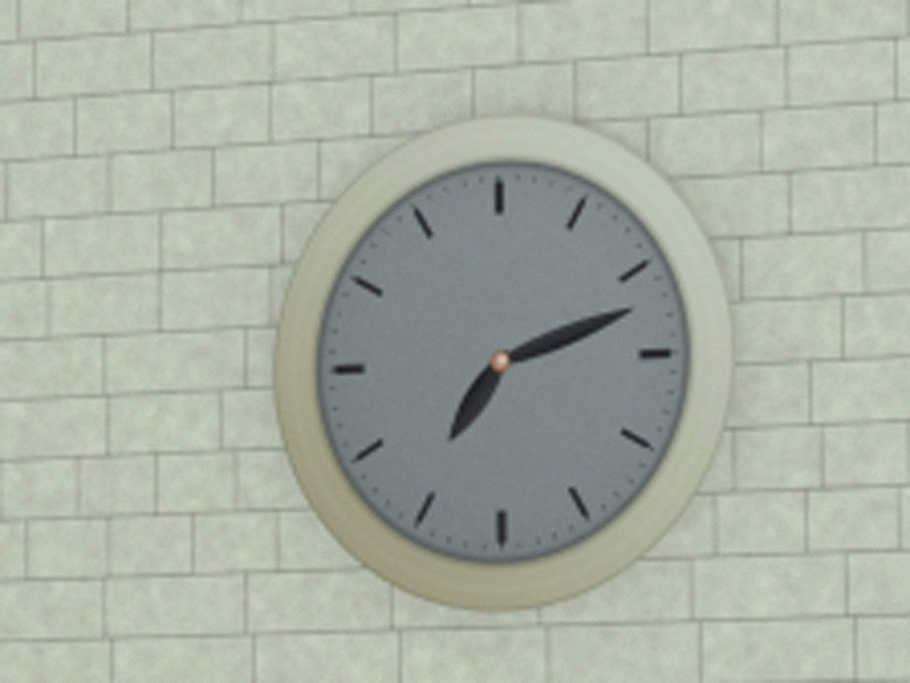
7:12
